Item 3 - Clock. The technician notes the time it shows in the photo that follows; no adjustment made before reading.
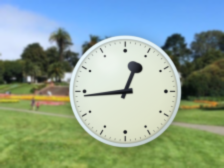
12:44
